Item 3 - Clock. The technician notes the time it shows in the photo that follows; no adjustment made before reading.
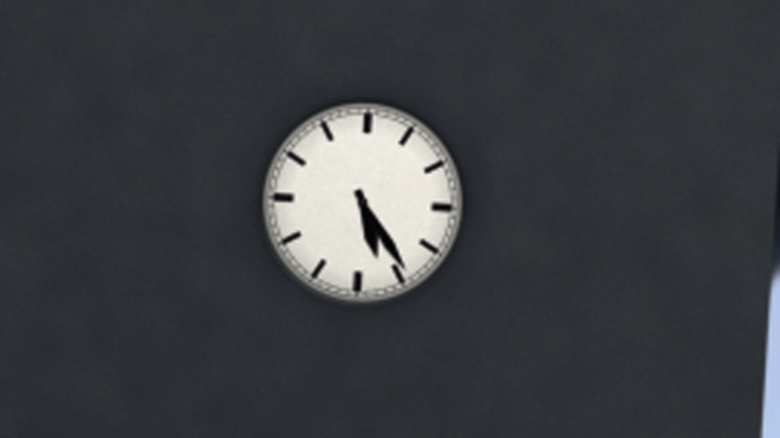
5:24
